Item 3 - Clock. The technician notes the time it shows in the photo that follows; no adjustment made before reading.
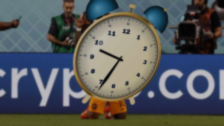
9:34
